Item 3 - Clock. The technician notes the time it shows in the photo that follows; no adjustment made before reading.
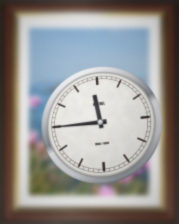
11:45
